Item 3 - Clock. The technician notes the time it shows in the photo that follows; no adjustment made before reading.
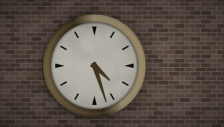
4:27
